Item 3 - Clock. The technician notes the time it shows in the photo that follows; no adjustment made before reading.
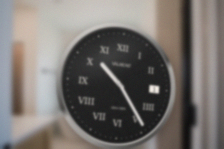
10:24
